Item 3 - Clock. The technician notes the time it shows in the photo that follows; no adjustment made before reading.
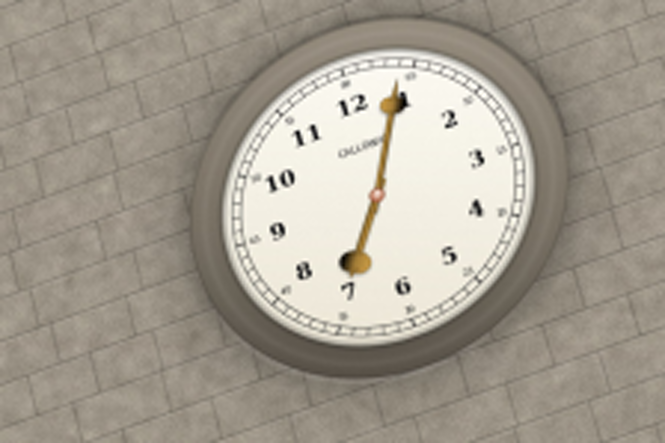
7:04
